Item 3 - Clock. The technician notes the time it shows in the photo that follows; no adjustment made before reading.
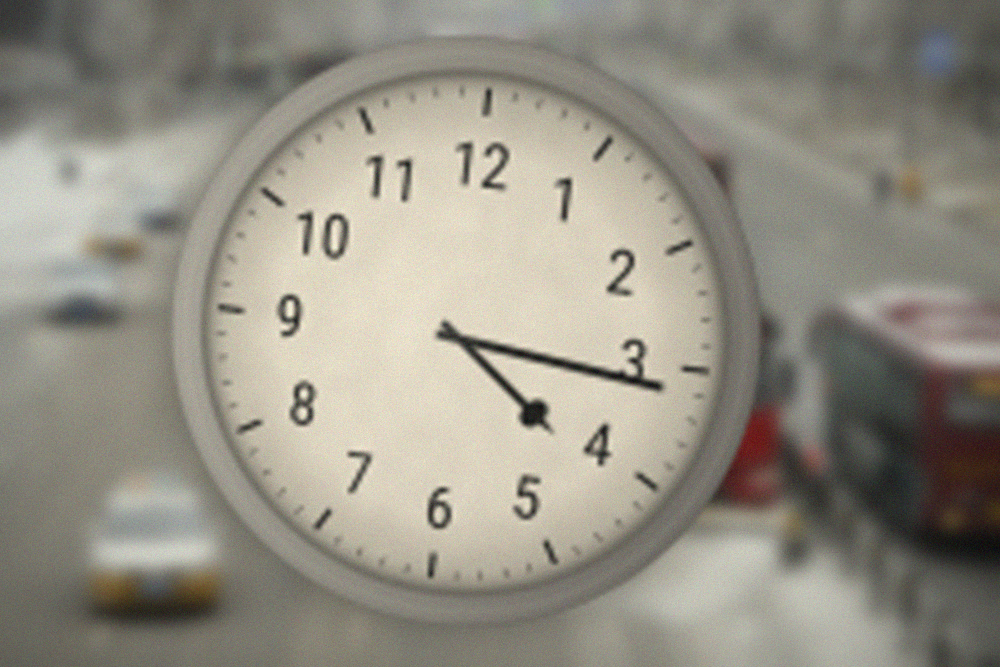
4:16
